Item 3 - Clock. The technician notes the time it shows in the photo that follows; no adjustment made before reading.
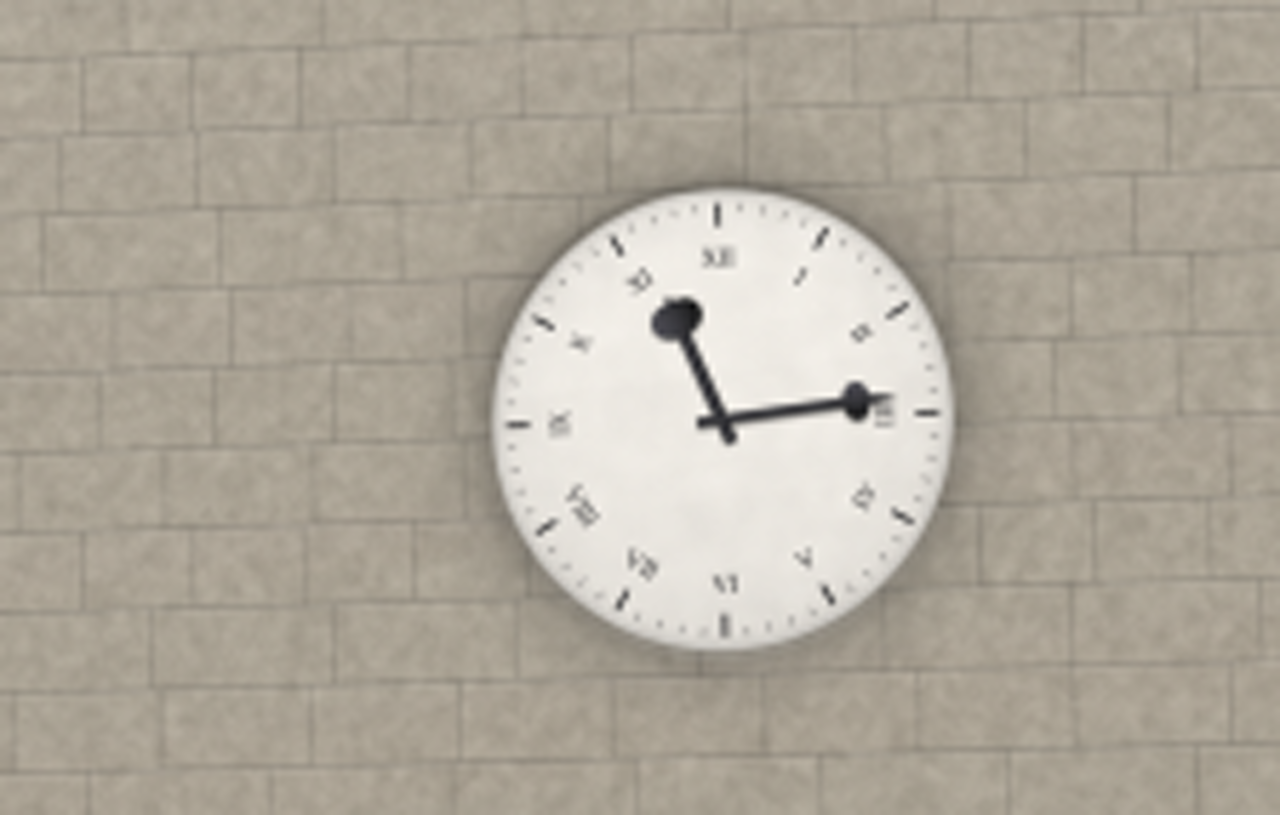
11:14
